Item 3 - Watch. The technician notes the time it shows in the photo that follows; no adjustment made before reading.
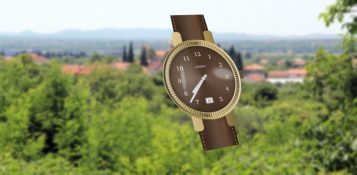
7:37
